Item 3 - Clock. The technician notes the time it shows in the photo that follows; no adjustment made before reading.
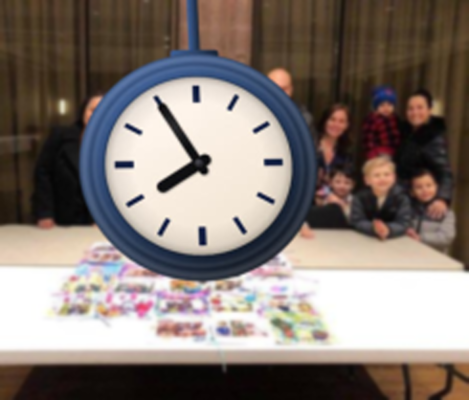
7:55
